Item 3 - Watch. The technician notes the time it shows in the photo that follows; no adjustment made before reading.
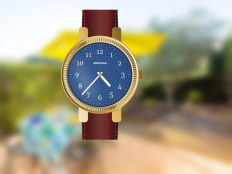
4:37
